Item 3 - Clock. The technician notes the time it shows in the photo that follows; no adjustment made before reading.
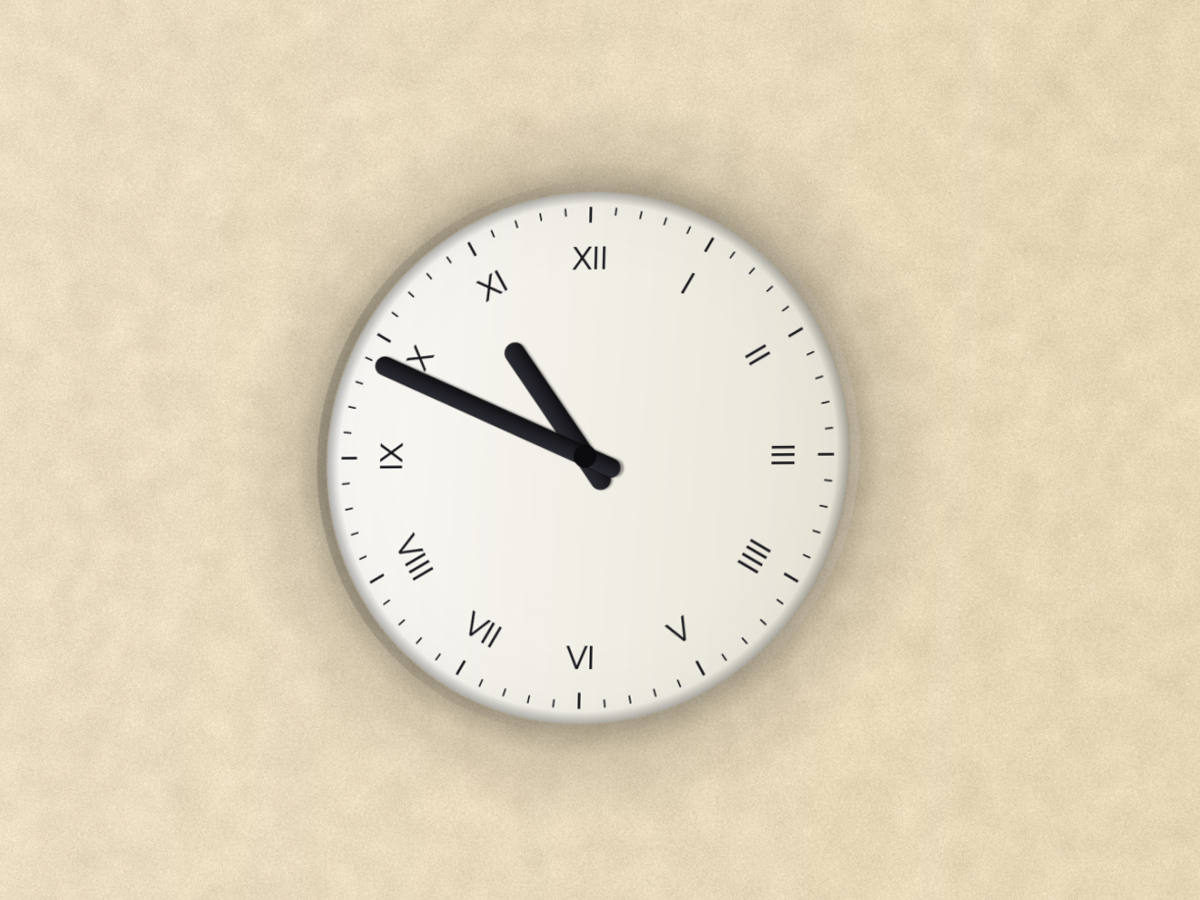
10:49
